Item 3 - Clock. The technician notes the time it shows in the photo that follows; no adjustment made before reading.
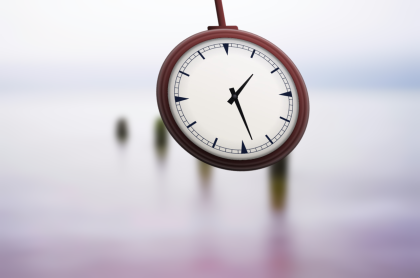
1:28
